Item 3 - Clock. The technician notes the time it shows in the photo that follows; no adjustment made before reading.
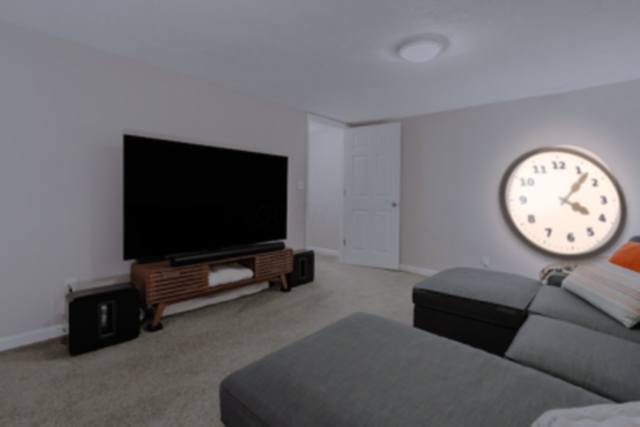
4:07
